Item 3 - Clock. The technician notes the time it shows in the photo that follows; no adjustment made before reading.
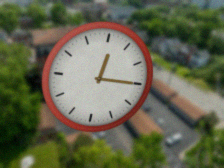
12:15
